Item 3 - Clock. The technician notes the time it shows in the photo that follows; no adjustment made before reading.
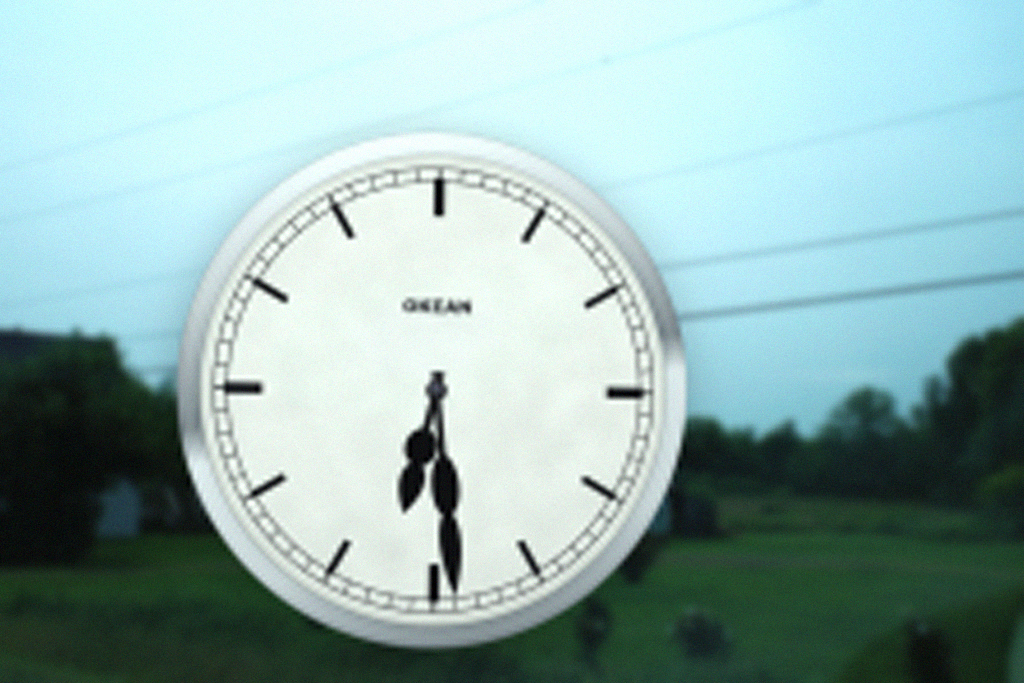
6:29
